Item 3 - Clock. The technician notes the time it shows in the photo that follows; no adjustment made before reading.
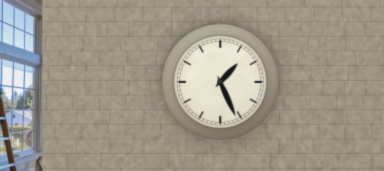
1:26
